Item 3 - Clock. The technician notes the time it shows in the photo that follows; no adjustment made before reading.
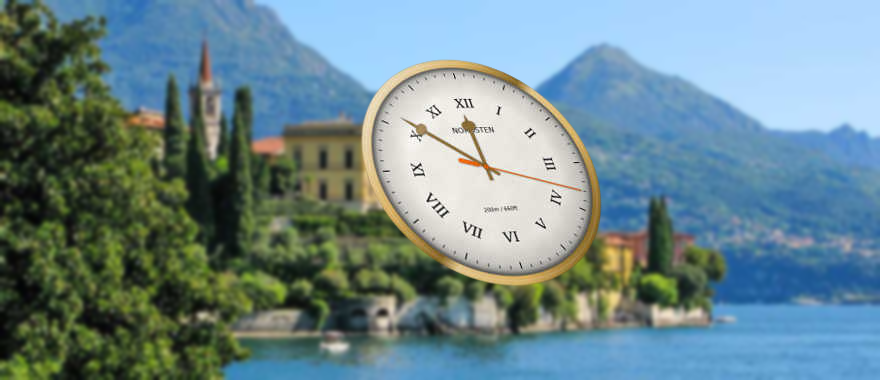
11:51:18
